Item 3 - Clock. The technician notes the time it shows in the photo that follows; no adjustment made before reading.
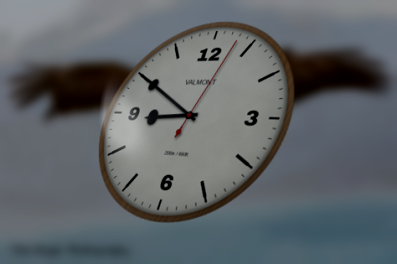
8:50:03
